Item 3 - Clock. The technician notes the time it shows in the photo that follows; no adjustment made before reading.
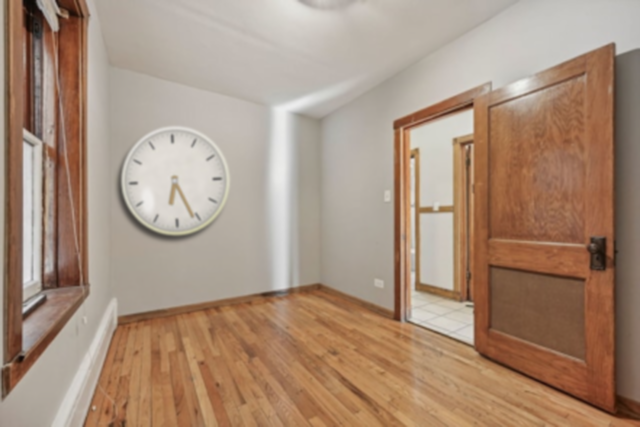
6:26
